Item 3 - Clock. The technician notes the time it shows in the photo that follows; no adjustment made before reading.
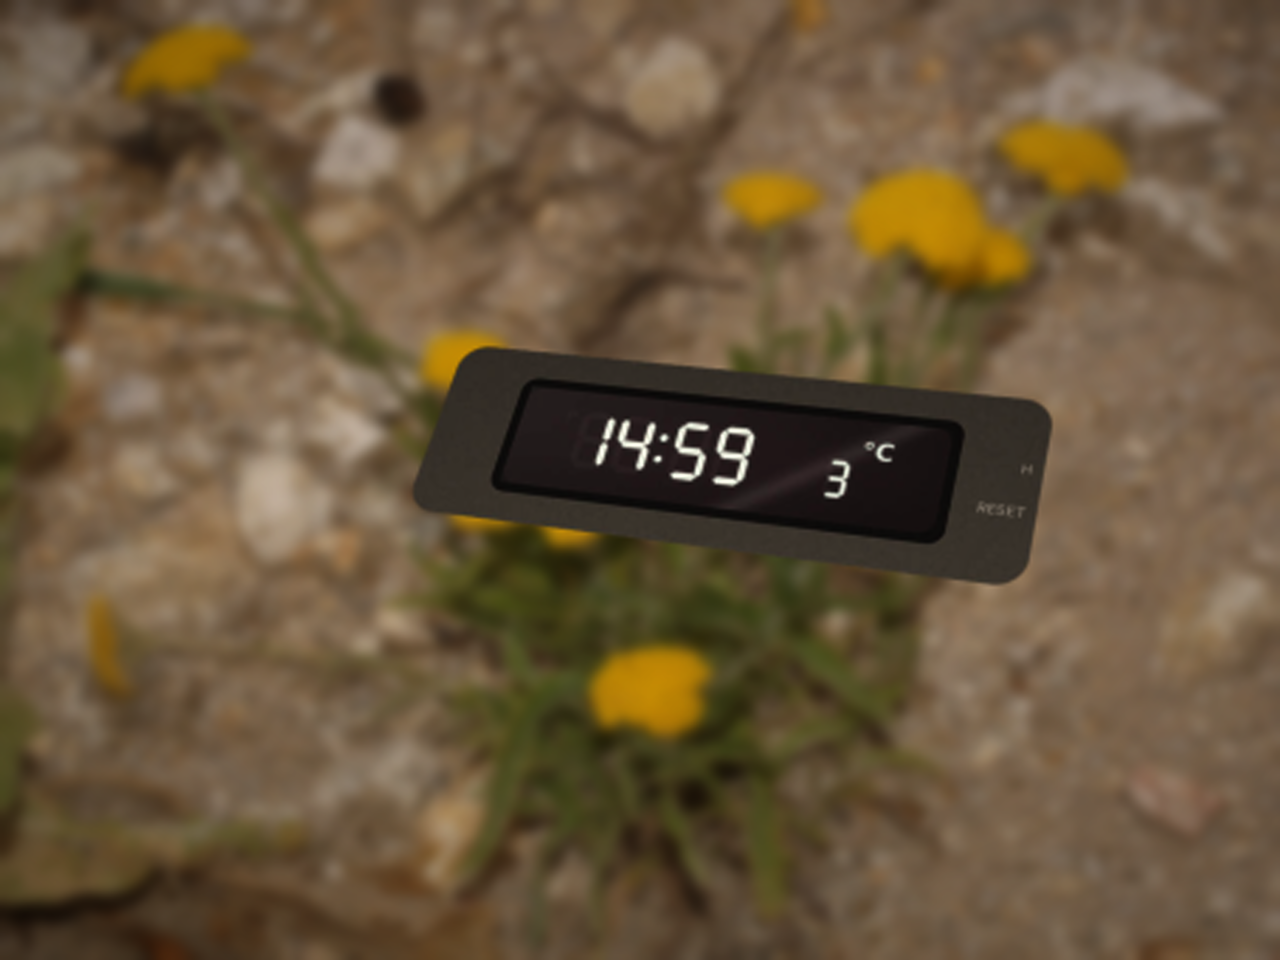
14:59
